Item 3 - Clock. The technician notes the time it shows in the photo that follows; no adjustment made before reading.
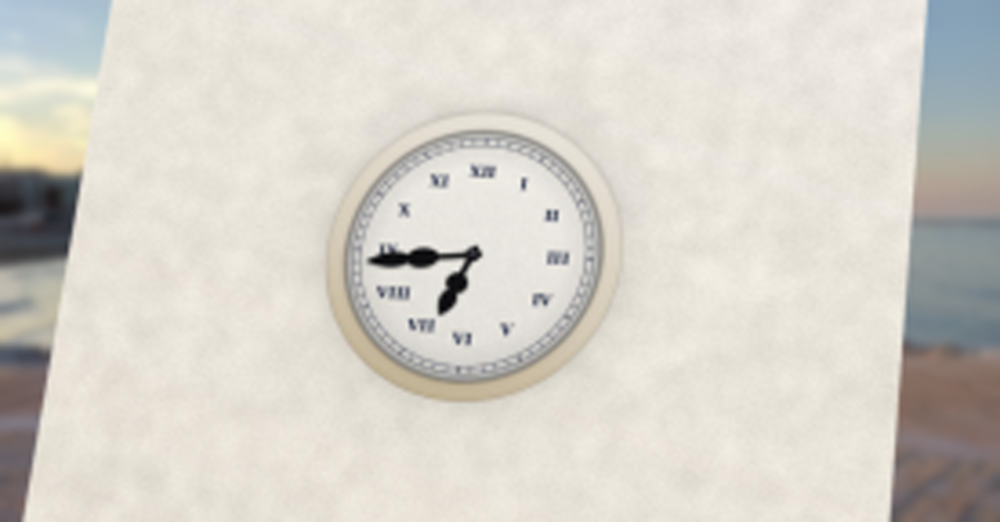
6:44
